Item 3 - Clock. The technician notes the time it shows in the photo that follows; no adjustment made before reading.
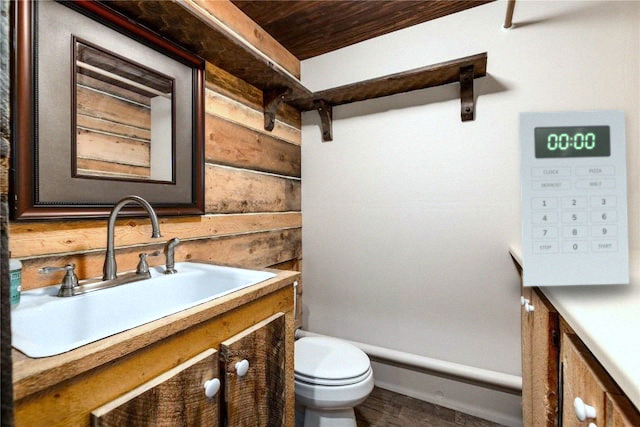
0:00
